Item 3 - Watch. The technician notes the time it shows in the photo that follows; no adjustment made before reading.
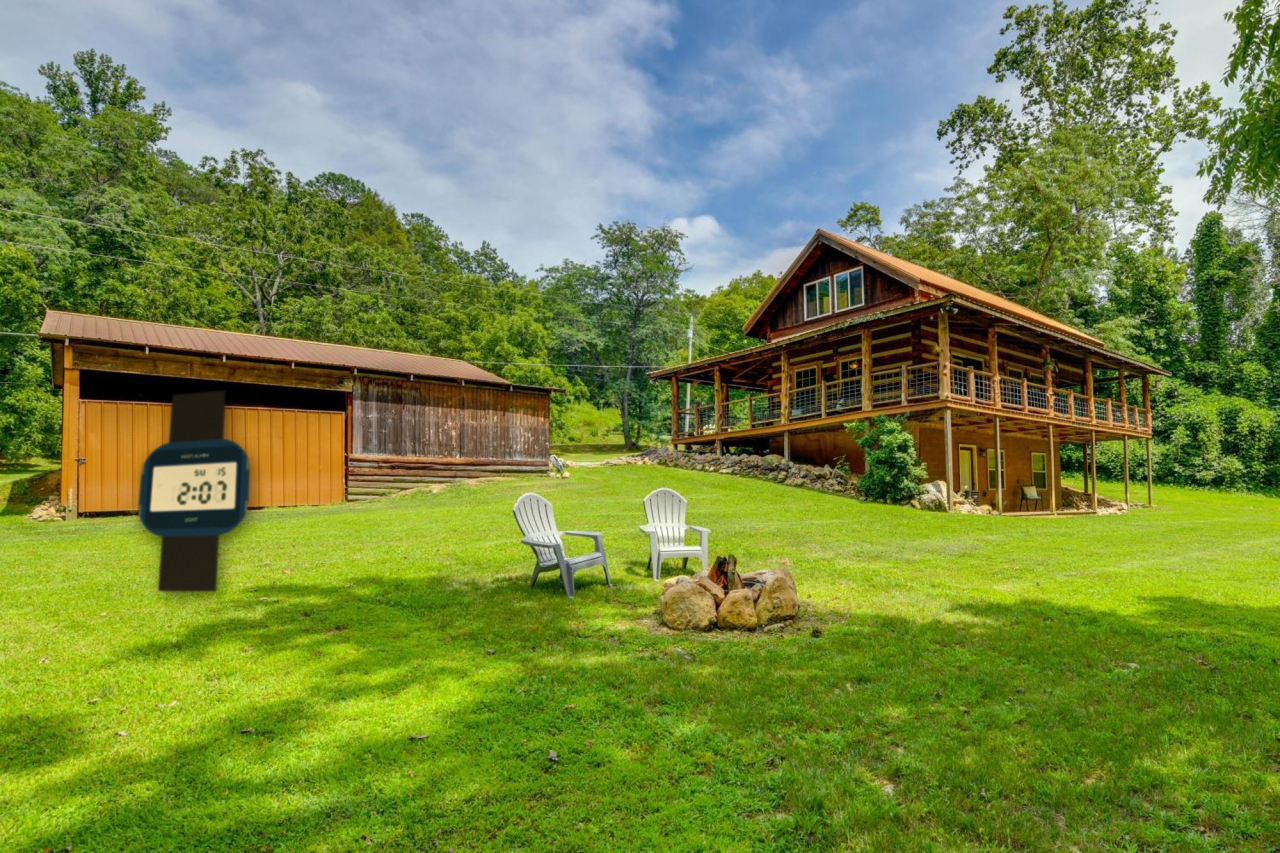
2:07
